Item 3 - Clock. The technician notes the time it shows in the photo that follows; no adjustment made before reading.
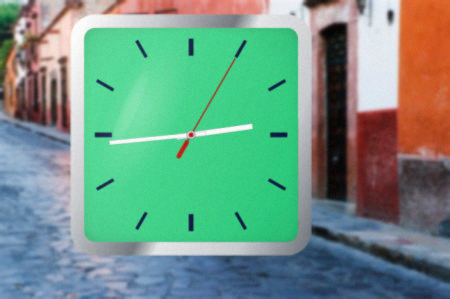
2:44:05
